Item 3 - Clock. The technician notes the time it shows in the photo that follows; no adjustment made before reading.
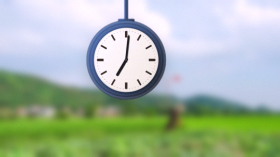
7:01
